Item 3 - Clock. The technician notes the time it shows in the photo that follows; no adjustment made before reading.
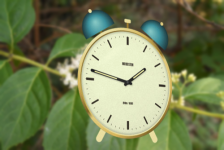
1:47
